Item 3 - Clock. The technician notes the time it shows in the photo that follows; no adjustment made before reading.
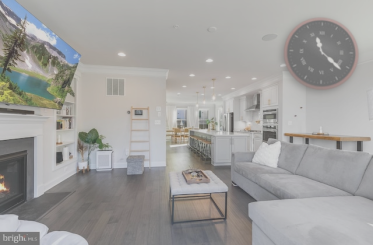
11:22
